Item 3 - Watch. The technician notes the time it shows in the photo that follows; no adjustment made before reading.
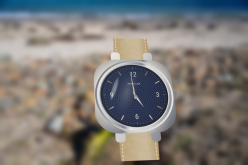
4:59
